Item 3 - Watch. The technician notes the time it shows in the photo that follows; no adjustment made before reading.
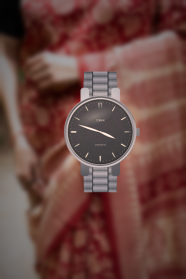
3:48
